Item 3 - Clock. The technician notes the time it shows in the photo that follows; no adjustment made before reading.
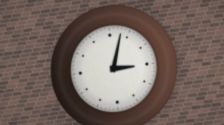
3:03
